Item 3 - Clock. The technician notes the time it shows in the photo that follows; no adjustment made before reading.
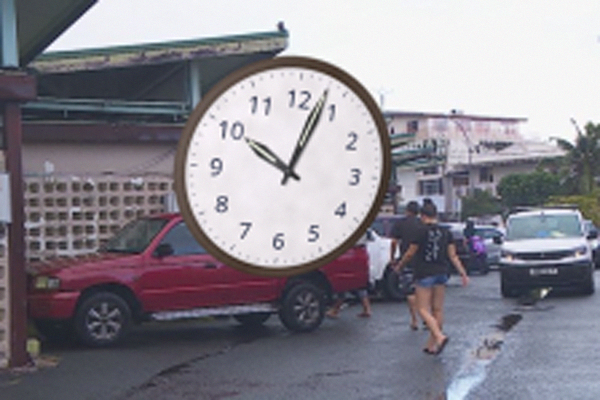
10:03
